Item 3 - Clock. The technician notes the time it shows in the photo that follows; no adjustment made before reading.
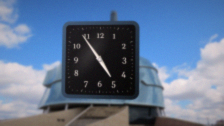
4:54
